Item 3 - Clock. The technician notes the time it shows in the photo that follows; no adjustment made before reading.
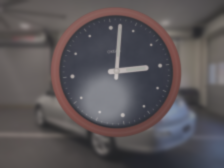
3:02
